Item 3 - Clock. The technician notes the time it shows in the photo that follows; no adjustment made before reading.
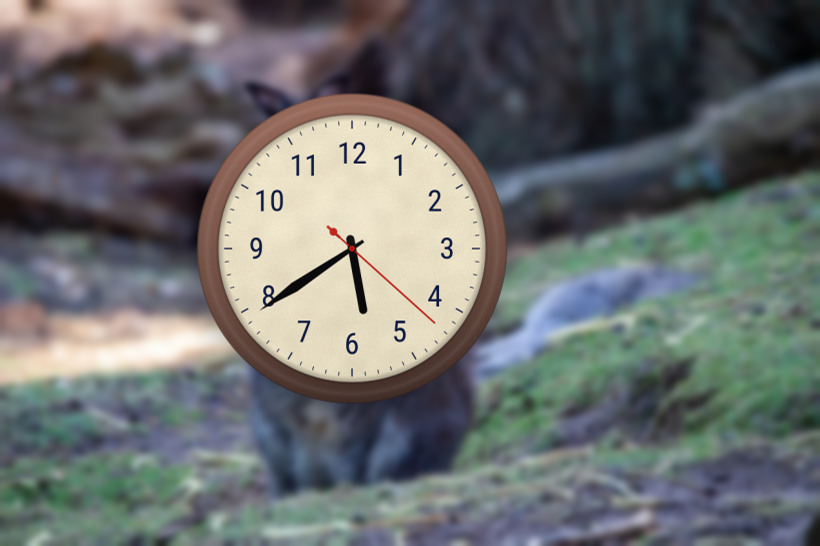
5:39:22
